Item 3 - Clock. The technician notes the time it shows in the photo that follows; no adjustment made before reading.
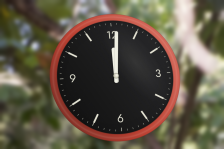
12:01
